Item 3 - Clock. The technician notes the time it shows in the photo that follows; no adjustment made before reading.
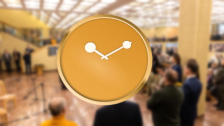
10:10
